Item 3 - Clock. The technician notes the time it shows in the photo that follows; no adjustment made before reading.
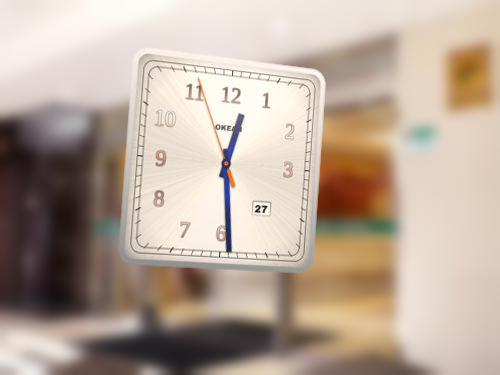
12:28:56
